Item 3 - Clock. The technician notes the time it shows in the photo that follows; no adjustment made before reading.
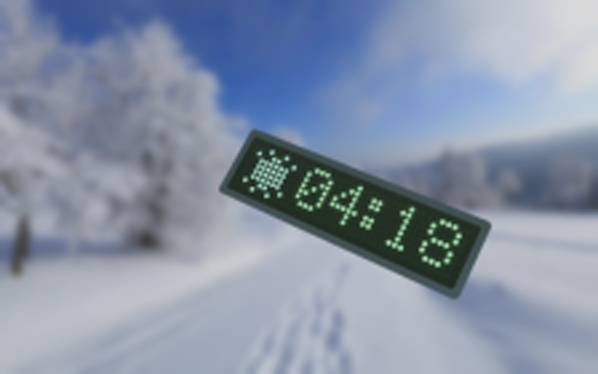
4:18
